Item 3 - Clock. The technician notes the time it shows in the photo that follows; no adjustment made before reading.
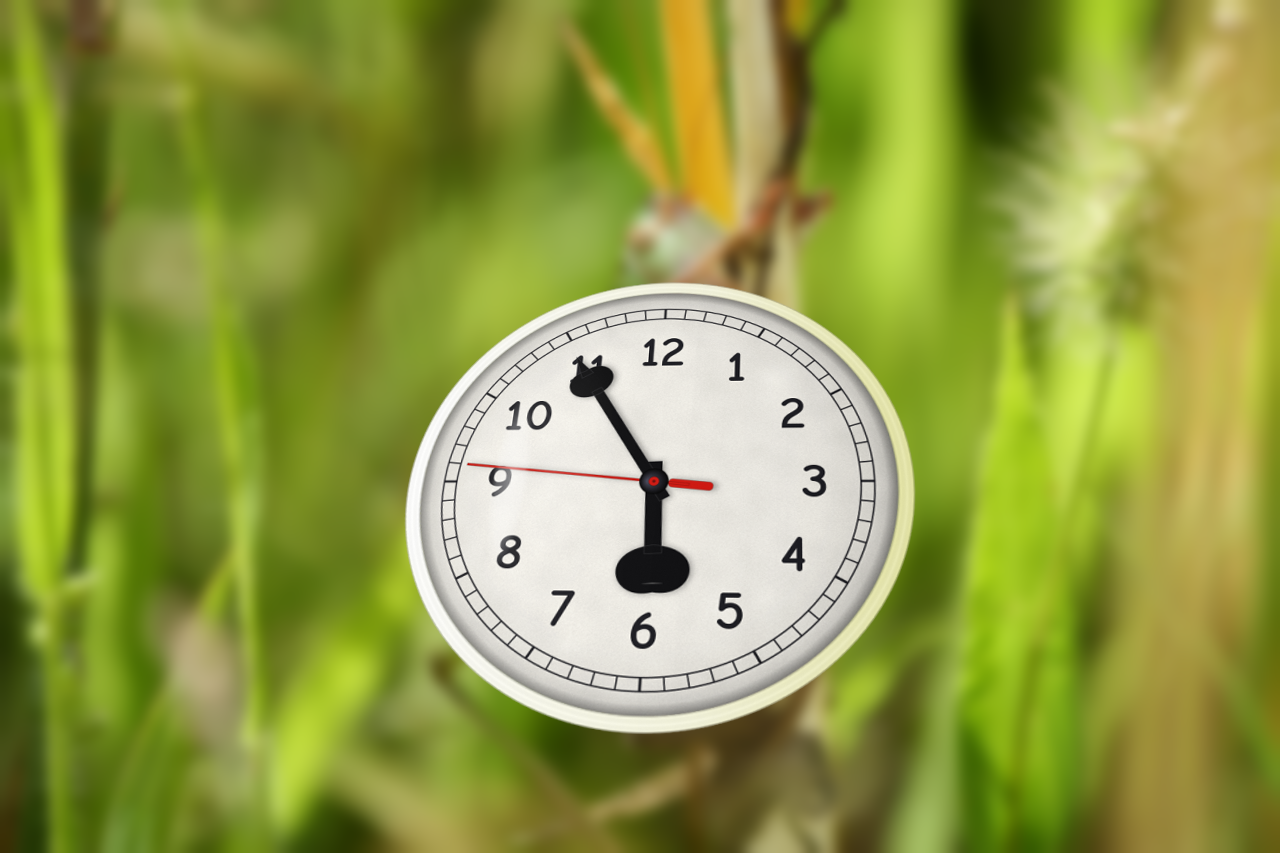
5:54:46
